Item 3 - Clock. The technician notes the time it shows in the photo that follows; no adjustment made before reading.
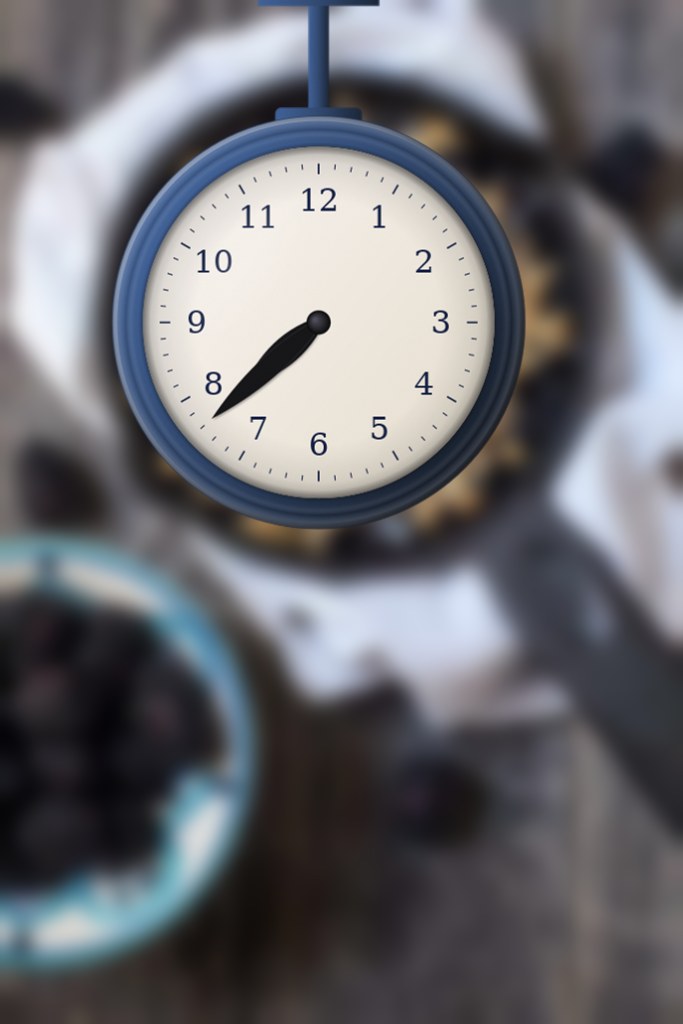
7:38
